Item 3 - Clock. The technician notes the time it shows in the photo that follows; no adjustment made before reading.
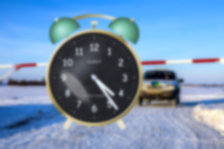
4:24
